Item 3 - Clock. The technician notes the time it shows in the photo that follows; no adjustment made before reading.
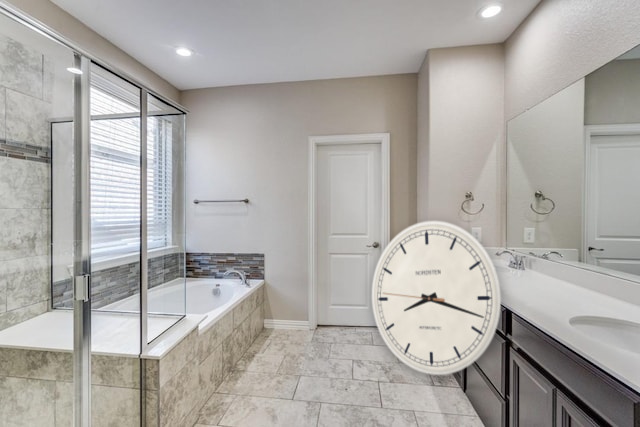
8:17:46
